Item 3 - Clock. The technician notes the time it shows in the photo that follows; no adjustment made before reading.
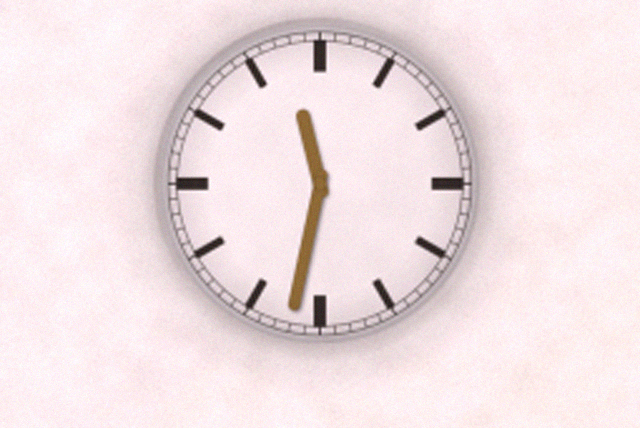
11:32
